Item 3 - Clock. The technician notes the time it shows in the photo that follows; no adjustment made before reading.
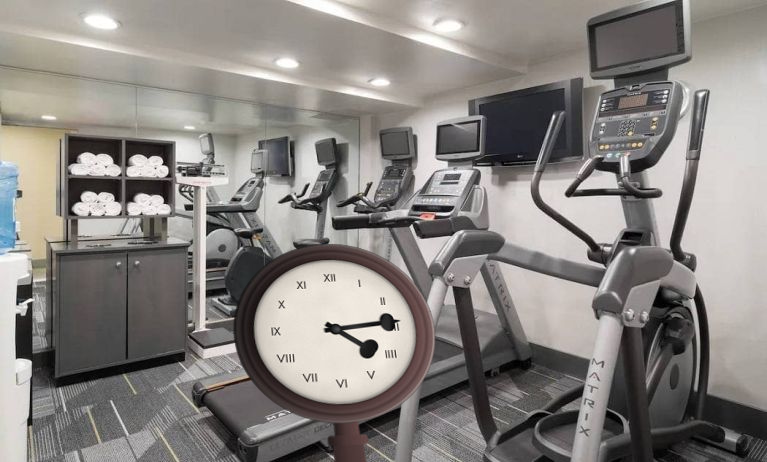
4:14
